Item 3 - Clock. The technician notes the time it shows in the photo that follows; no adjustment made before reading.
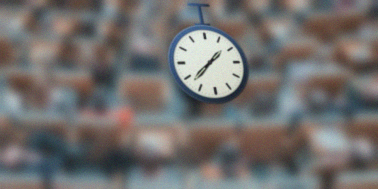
1:38
